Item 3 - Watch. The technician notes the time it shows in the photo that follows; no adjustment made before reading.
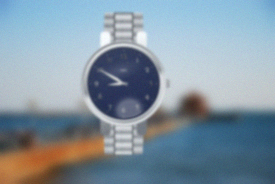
8:50
